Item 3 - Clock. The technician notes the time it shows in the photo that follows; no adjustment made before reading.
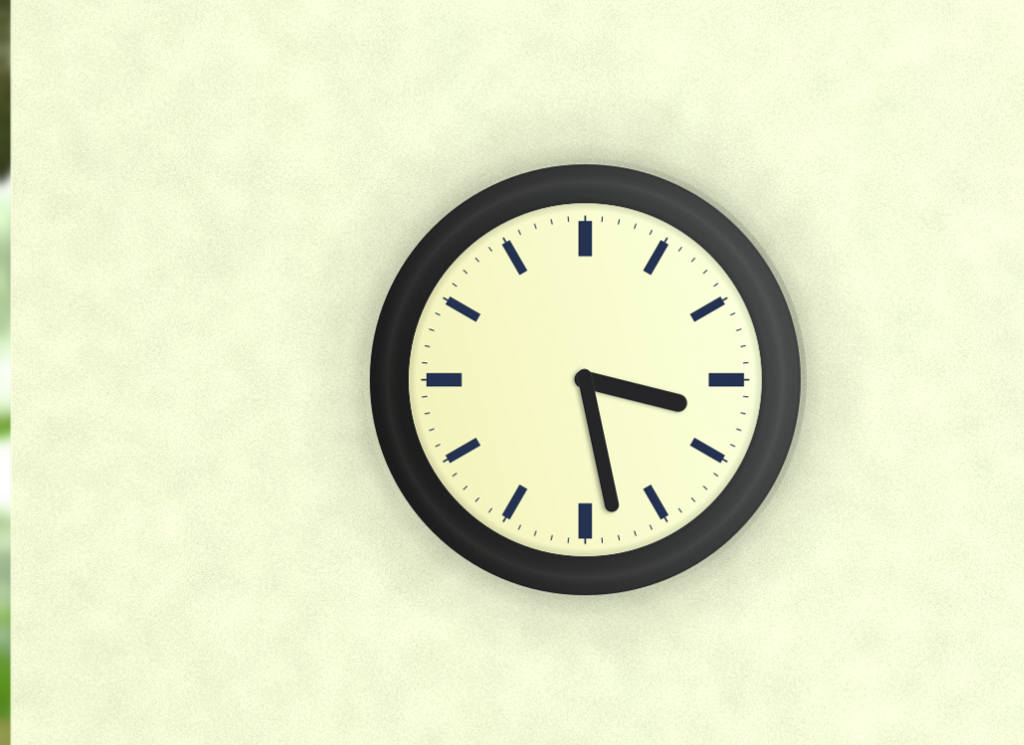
3:28
